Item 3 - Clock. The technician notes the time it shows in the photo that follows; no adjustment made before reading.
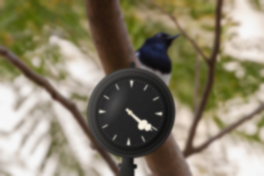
4:21
